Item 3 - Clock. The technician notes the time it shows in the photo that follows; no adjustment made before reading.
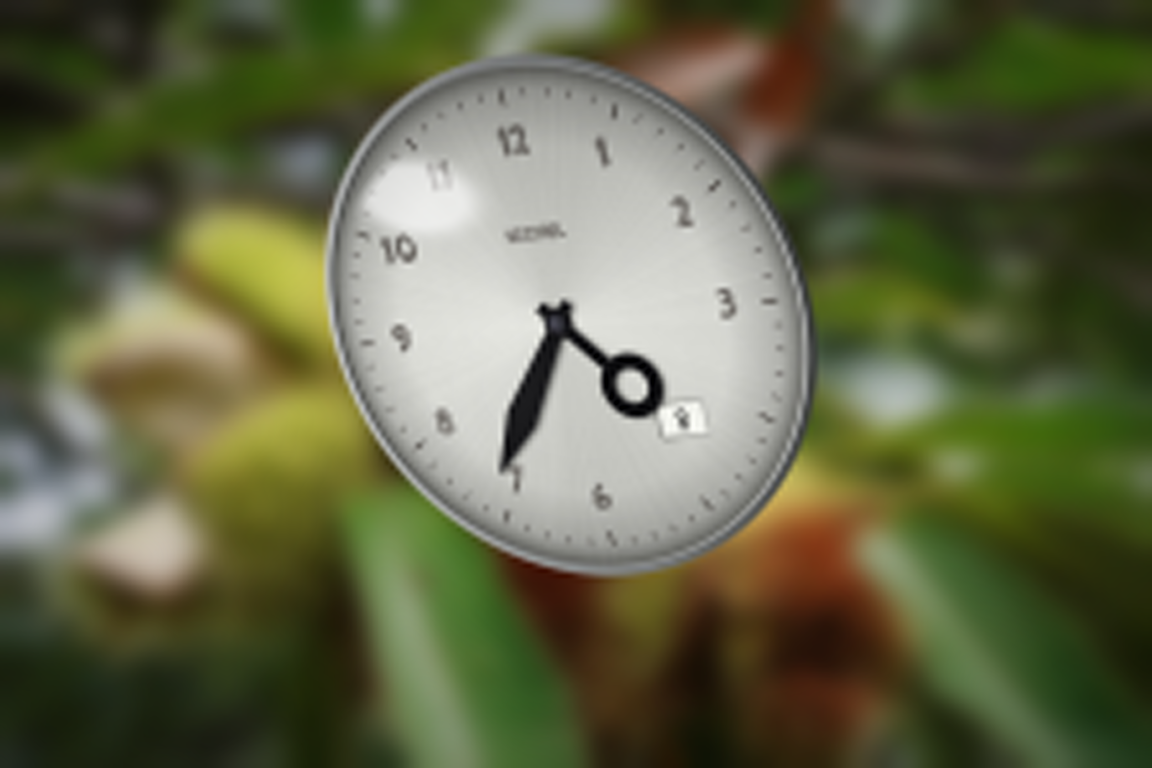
4:36
